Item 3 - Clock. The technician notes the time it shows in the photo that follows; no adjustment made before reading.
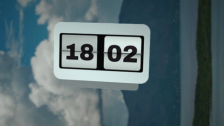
18:02
